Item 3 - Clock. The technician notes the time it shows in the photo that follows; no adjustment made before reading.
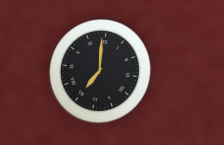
6:59
